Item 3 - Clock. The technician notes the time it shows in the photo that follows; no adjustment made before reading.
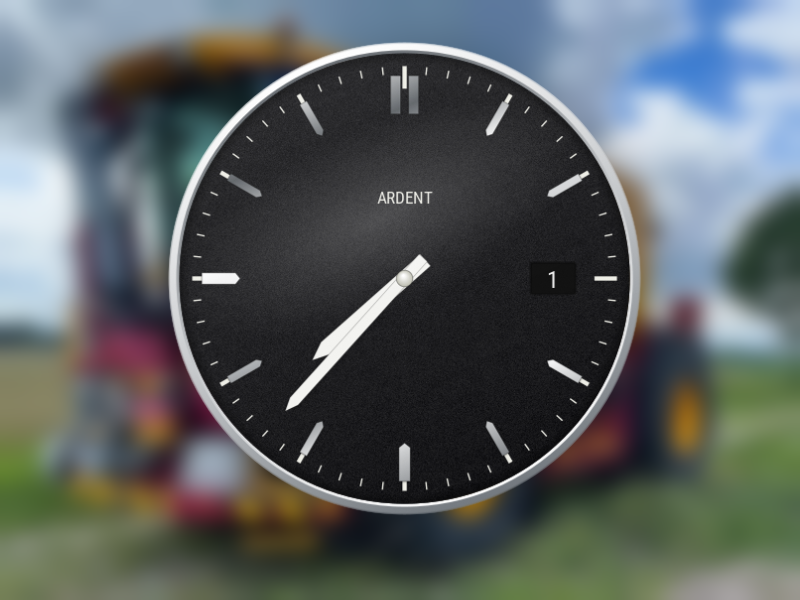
7:37
